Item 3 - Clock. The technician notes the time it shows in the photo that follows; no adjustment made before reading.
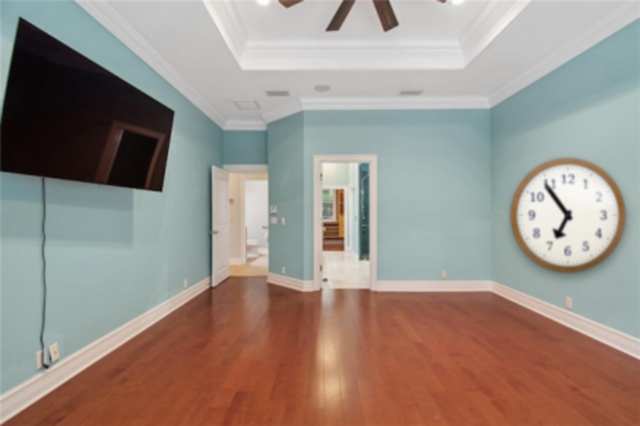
6:54
